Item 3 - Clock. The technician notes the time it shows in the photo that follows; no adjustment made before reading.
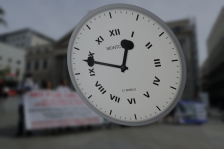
12:48
